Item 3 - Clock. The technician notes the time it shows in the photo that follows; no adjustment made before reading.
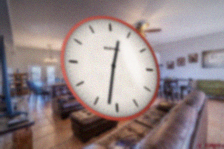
12:32
